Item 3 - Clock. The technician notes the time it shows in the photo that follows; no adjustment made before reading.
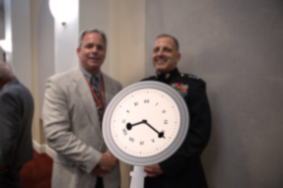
8:21
